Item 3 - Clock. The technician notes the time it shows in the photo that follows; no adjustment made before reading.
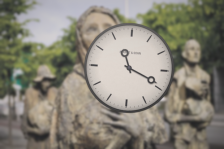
11:19
